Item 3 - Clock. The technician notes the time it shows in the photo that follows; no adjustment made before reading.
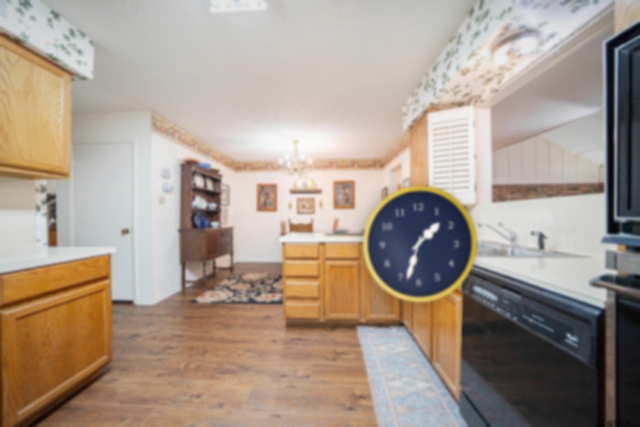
1:33
